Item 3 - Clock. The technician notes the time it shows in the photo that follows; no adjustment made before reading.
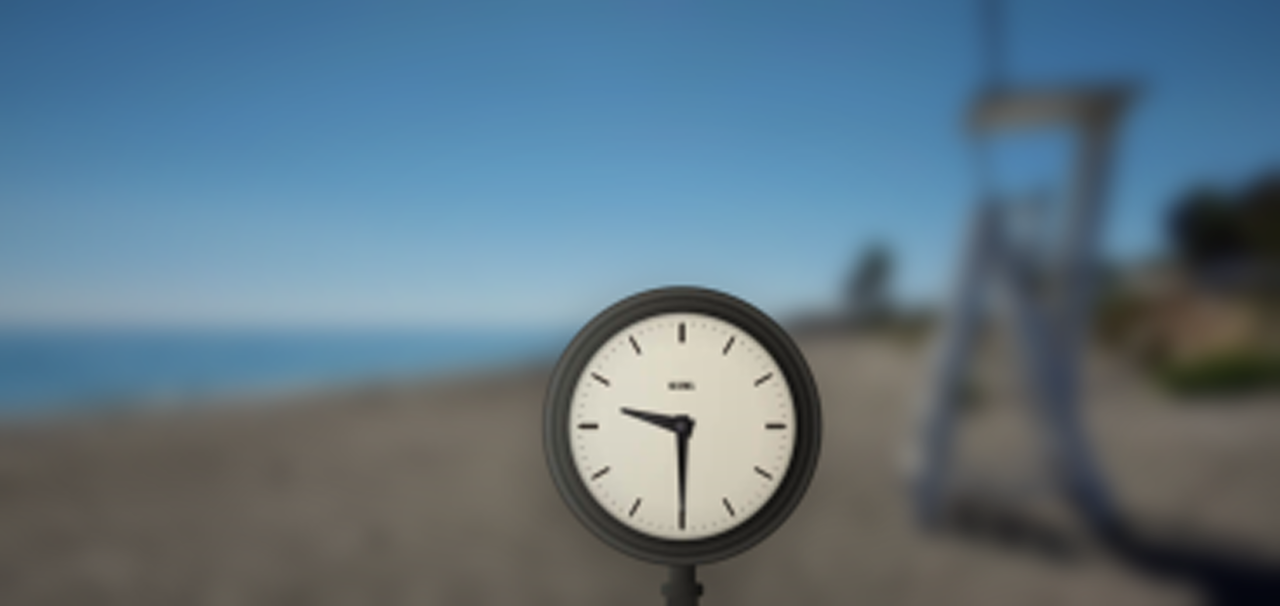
9:30
